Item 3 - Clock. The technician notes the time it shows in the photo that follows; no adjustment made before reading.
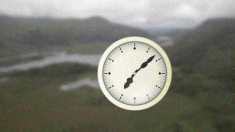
7:08
